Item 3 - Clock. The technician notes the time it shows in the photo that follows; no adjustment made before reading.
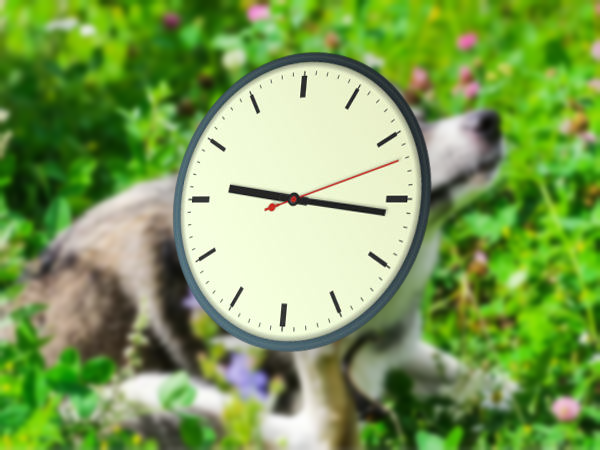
9:16:12
